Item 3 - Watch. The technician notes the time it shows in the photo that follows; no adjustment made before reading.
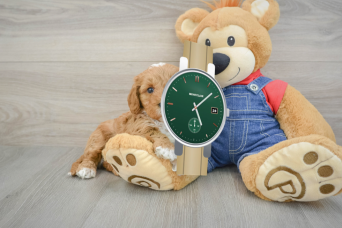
5:08
